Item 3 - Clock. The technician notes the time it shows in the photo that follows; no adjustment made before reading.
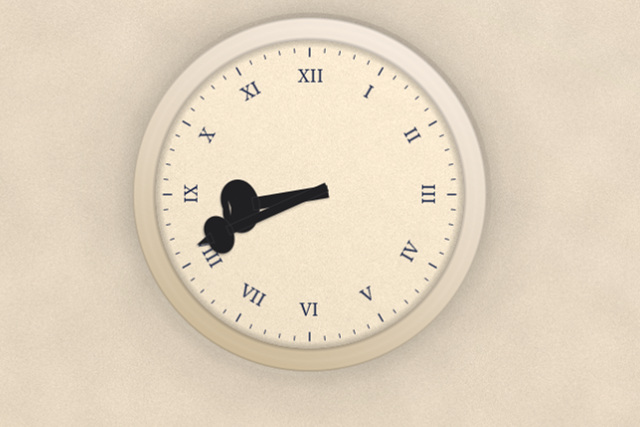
8:41
